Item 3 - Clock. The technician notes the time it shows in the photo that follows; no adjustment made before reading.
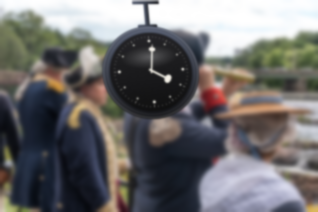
4:01
